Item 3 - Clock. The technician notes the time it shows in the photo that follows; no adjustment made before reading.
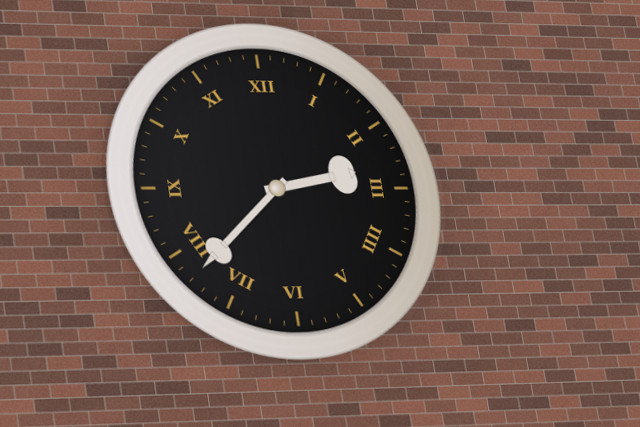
2:38
